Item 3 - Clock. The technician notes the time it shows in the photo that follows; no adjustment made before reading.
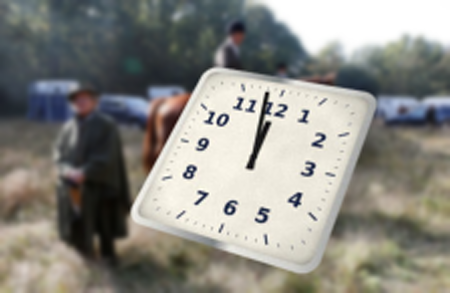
11:58
